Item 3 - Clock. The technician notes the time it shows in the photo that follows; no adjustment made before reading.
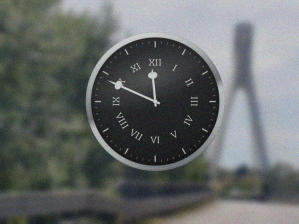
11:49
